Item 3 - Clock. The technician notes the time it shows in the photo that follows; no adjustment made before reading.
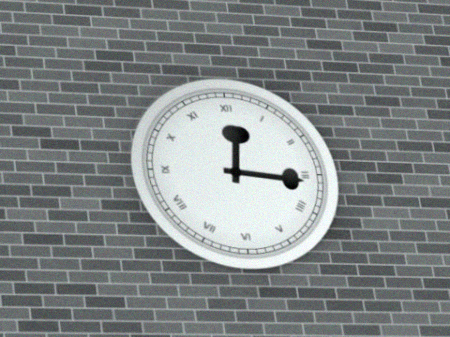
12:16
